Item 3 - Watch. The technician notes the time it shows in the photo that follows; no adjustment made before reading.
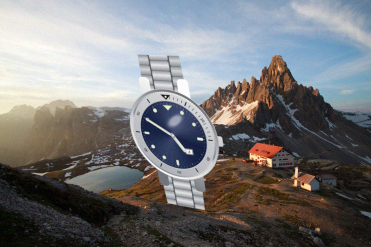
4:50
